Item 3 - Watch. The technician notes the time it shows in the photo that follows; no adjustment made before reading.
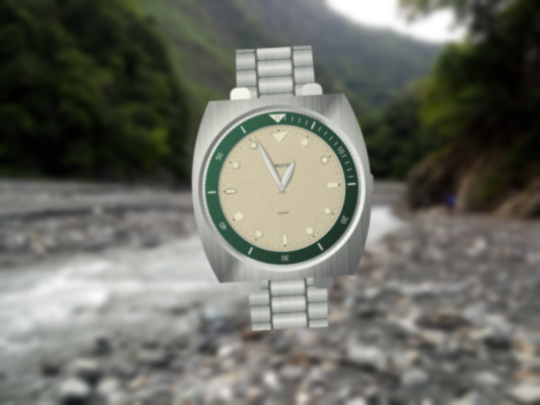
12:56
